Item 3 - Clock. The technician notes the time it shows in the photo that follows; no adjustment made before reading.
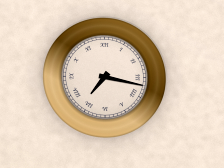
7:17
